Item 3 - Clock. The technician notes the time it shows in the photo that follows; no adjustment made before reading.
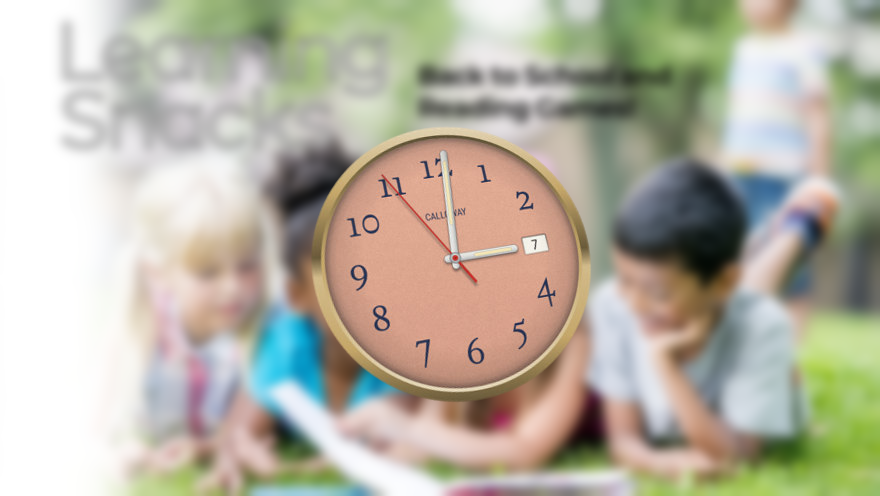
3:00:55
